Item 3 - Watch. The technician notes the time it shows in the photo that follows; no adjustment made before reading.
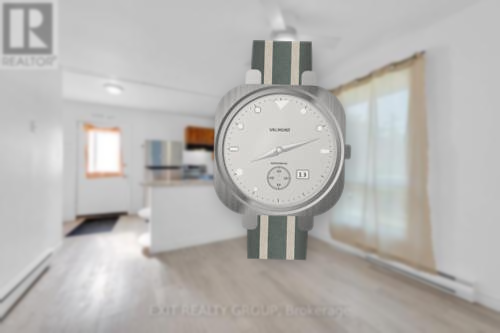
8:12
